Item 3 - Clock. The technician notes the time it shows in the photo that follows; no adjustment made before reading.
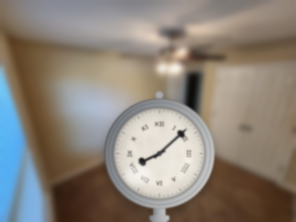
8:08
